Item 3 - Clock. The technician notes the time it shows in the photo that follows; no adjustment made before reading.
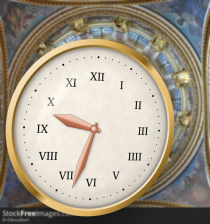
9:33
